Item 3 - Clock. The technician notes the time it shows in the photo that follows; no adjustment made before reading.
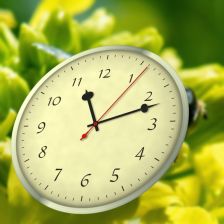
11:12:06
